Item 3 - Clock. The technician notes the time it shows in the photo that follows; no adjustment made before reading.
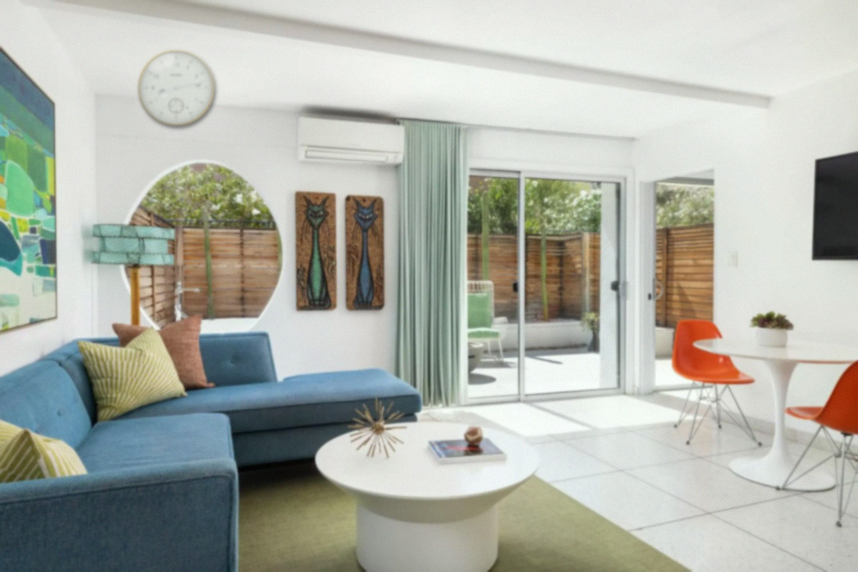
8:13
